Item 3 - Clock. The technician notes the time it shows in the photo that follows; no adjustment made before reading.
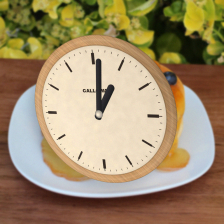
1:01
